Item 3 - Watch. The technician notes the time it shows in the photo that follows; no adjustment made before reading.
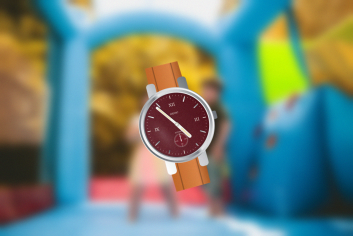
4:54
